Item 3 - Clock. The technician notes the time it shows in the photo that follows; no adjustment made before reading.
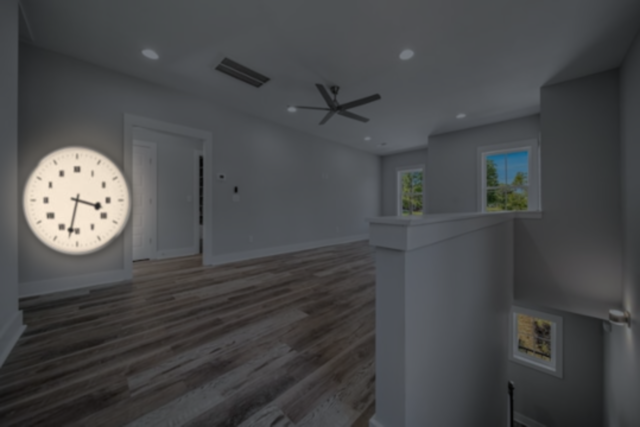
3:32
